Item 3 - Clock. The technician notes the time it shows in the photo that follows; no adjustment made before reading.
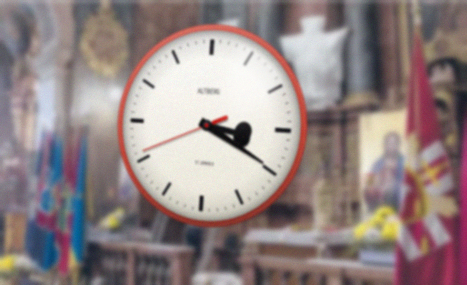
3:19:41
